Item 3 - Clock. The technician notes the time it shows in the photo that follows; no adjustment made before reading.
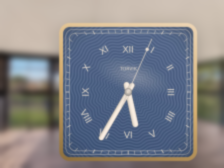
5:35:04
